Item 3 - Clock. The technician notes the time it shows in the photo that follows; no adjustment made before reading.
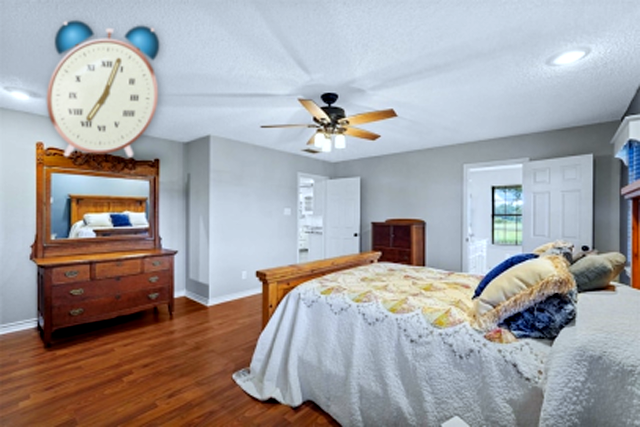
7:03
